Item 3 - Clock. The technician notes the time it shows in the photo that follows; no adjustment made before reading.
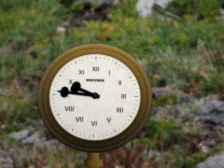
9:46
